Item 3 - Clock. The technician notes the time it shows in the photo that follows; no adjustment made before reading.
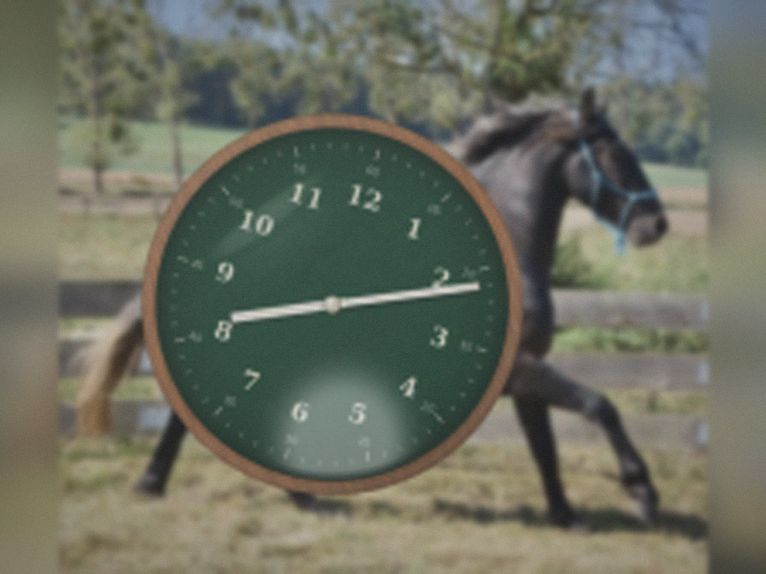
8:11
